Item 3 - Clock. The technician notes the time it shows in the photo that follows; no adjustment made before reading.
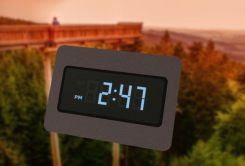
2:47
